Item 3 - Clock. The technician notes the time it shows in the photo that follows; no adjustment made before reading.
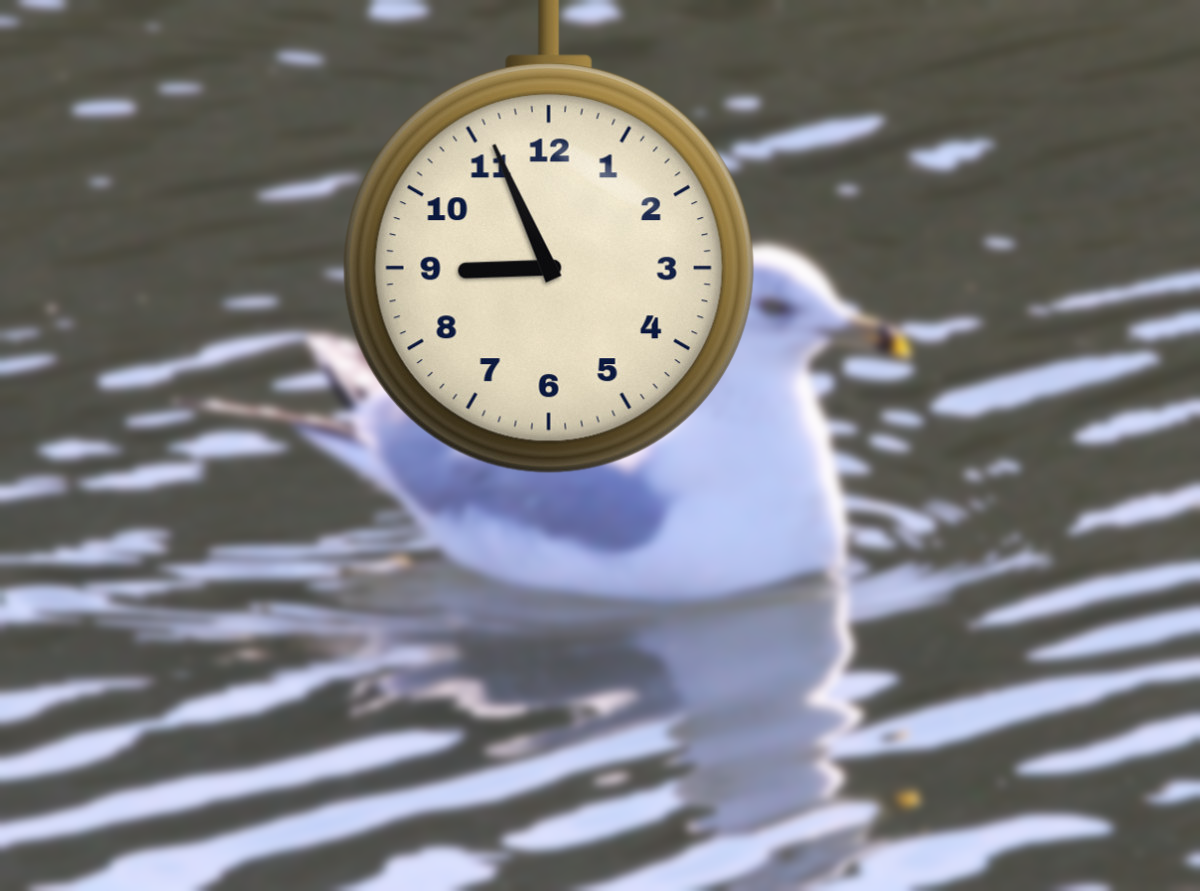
8:56
